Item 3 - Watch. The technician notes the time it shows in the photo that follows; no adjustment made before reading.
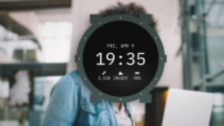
19:35
